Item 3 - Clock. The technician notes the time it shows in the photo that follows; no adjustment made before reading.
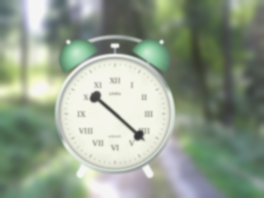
10:22
